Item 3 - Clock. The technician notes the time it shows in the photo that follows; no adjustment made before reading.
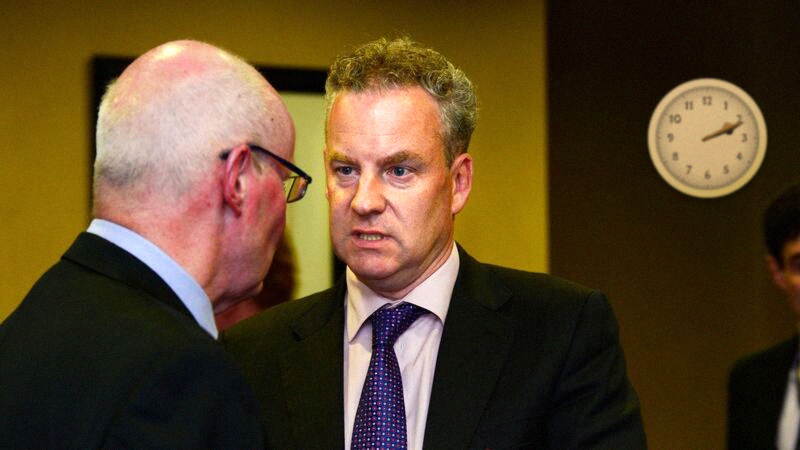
2:11
